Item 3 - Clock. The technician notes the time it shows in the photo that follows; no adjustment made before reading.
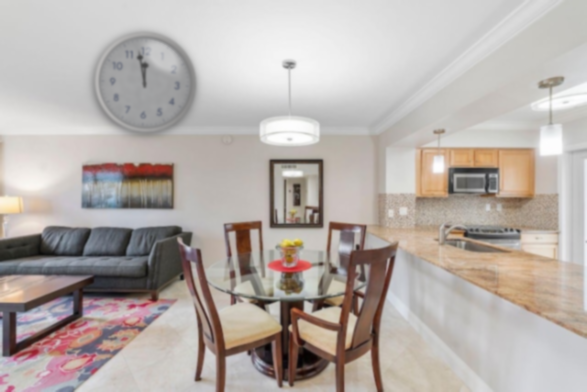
11:58
